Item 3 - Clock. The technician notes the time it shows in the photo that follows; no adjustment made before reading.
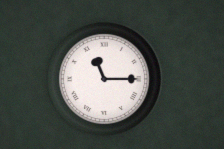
11:15
